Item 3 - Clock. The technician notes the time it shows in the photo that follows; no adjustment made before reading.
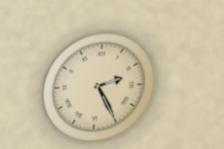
2:25
